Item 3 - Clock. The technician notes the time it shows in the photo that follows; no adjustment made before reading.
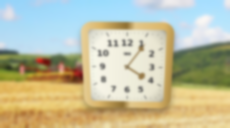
4:06
